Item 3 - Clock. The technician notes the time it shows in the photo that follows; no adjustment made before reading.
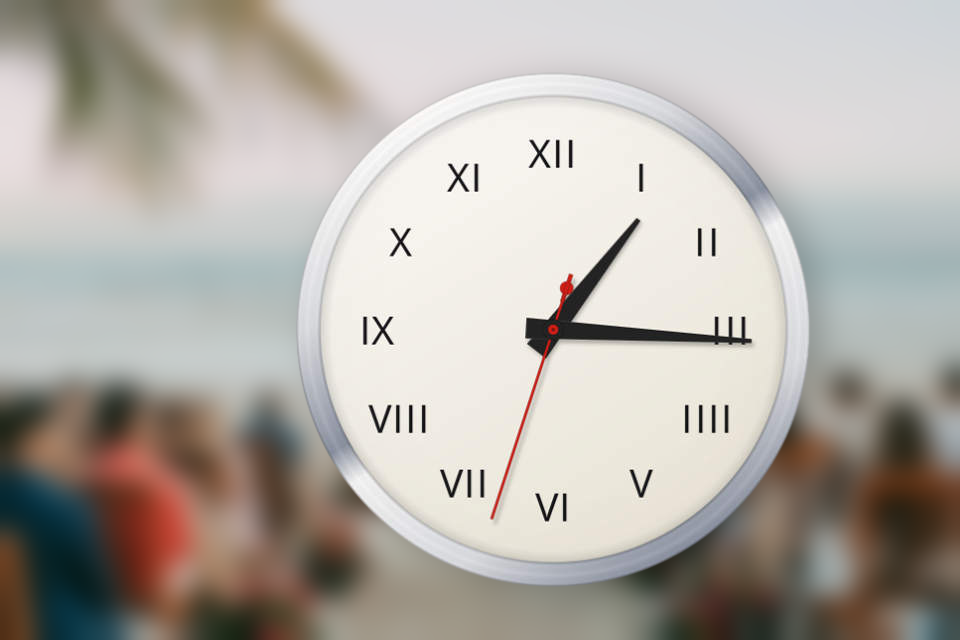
1:15:33
